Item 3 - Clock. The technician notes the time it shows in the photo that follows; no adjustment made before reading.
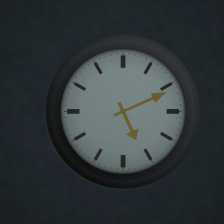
5:11
